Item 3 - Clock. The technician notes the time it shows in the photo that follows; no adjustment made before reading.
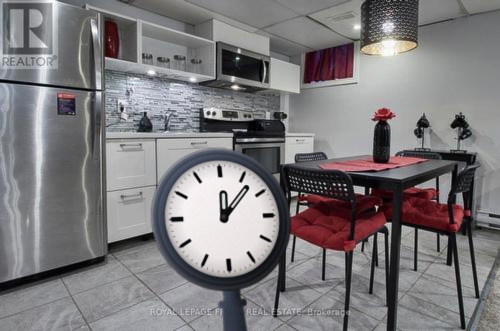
12:07
